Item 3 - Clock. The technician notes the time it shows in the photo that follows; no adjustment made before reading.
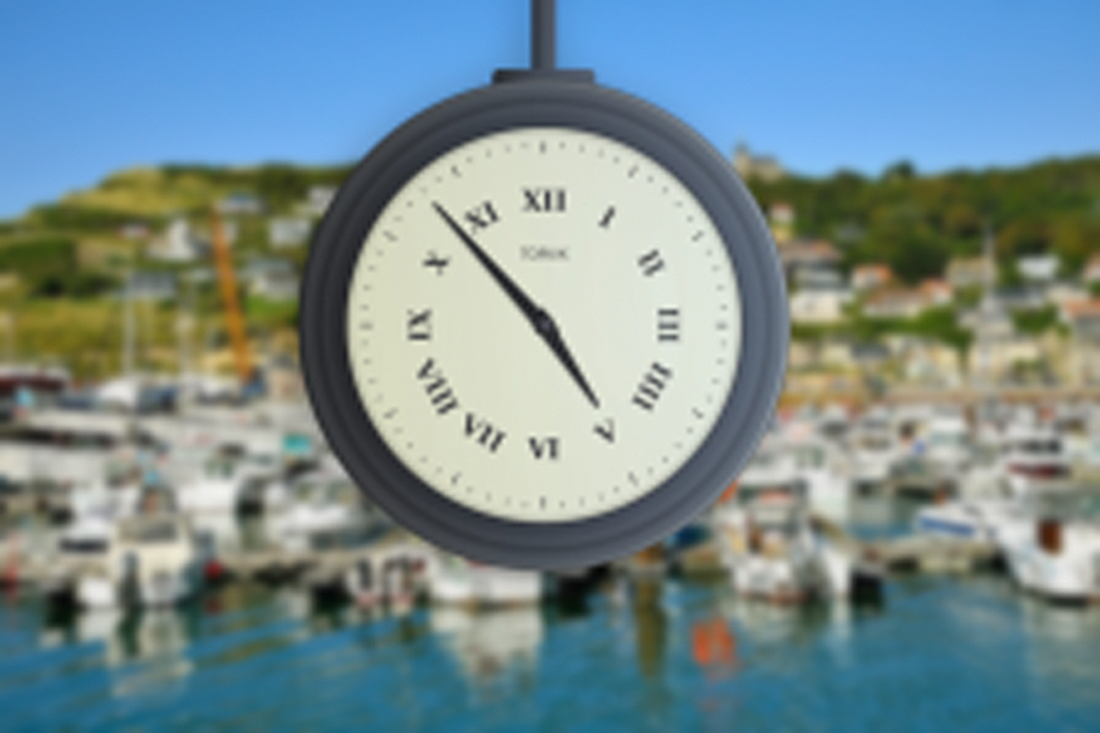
4:53
